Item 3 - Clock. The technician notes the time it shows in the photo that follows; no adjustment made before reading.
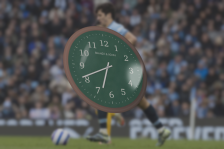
6:41
